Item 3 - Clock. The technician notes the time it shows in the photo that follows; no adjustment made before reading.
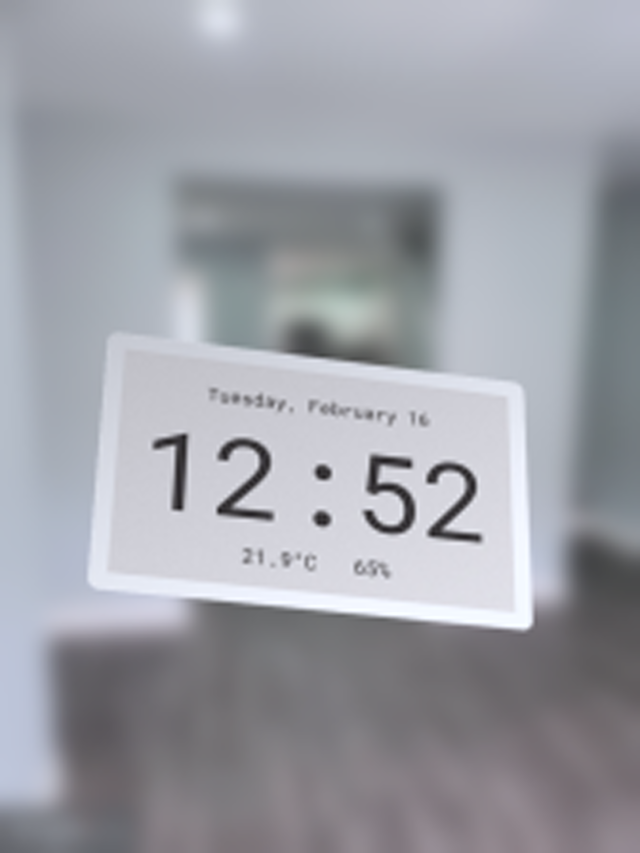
12:52
